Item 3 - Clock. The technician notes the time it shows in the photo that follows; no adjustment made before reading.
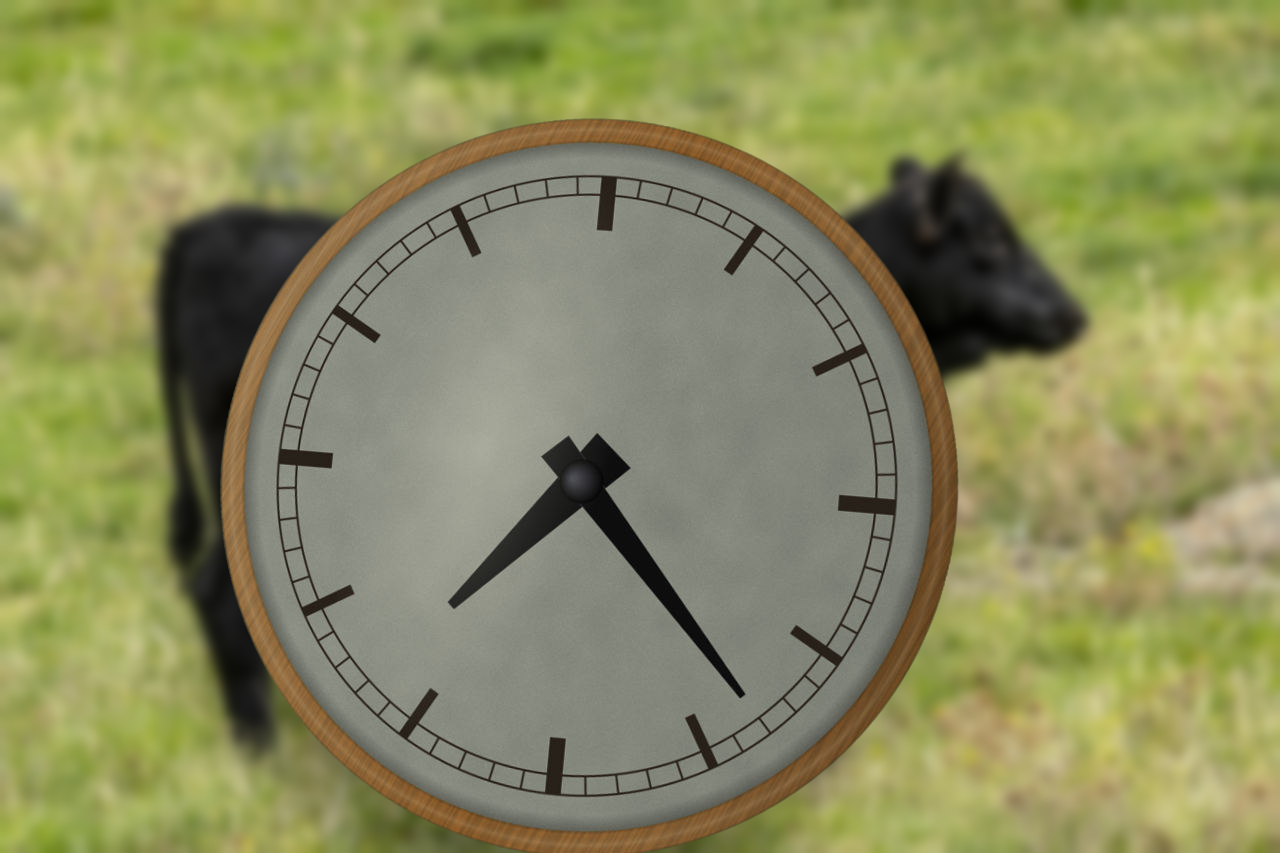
7:23
